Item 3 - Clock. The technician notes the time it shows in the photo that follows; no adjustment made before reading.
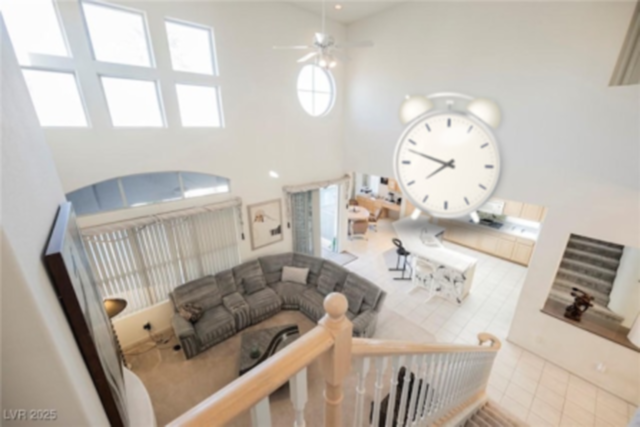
7:48
